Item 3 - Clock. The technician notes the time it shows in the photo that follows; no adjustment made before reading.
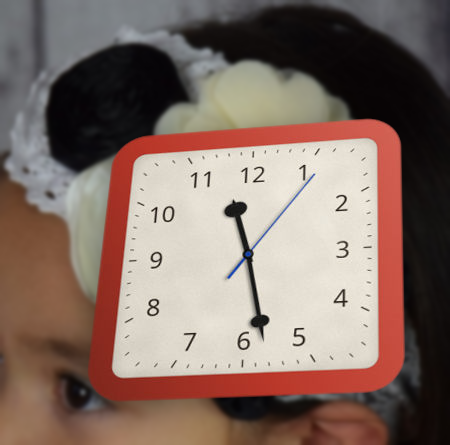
11:28:06
